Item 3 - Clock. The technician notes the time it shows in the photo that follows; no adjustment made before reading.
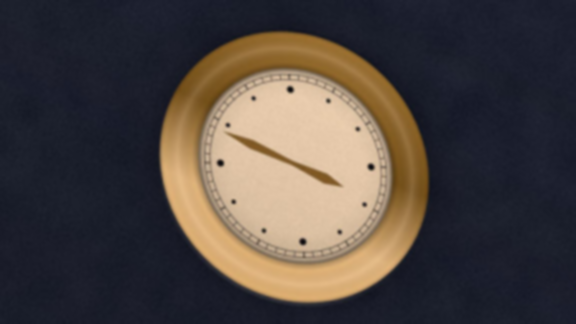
3:49
